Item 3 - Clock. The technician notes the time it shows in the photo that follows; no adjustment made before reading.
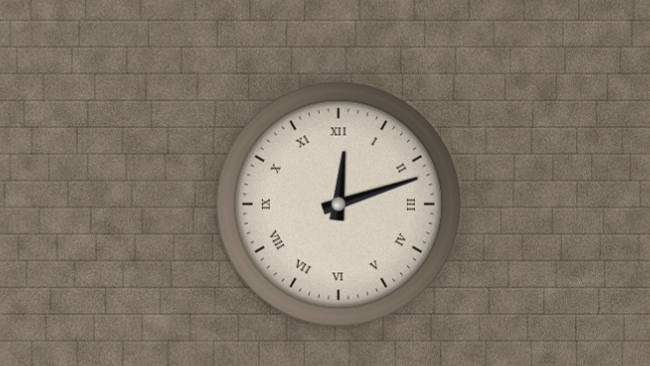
12:12
